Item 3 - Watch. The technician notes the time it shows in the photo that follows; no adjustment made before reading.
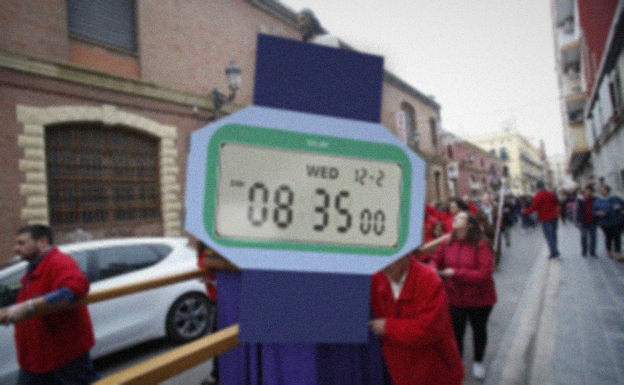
8:35:00
